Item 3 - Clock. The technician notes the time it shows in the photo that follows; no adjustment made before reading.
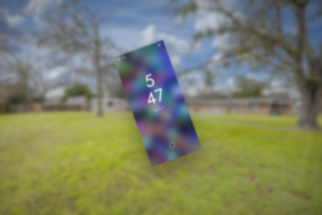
5:47
